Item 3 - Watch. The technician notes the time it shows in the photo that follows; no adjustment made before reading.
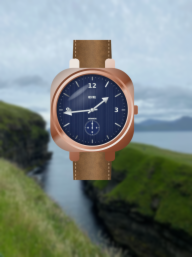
1:44
